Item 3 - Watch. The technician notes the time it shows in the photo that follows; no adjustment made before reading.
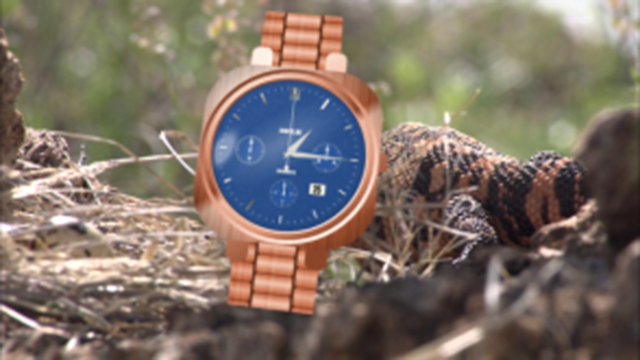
1:15
